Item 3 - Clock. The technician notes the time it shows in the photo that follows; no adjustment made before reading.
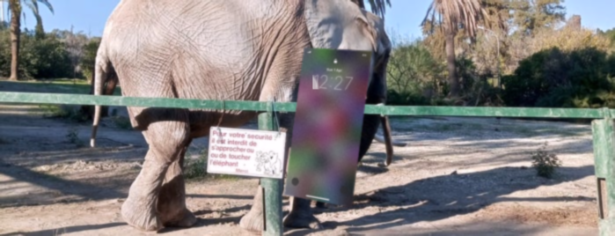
12:27
